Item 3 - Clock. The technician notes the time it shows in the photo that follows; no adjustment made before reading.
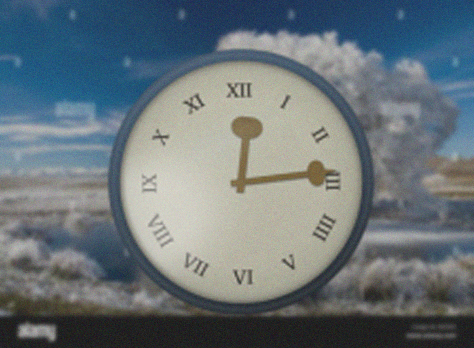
12:14
